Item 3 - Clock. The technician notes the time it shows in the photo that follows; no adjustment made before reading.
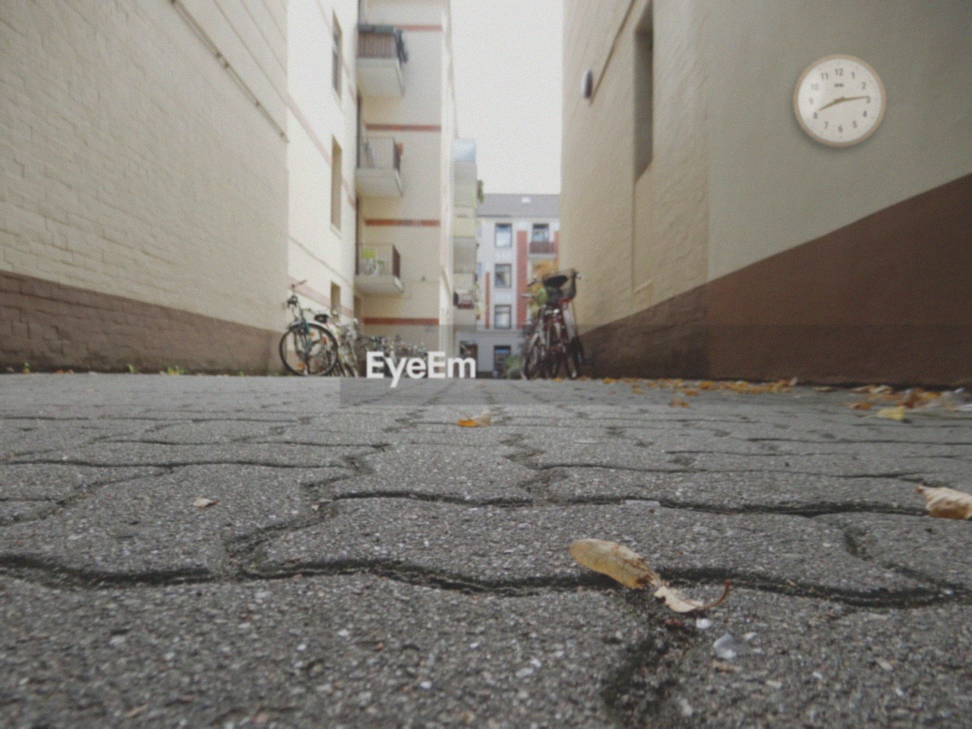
8:14
